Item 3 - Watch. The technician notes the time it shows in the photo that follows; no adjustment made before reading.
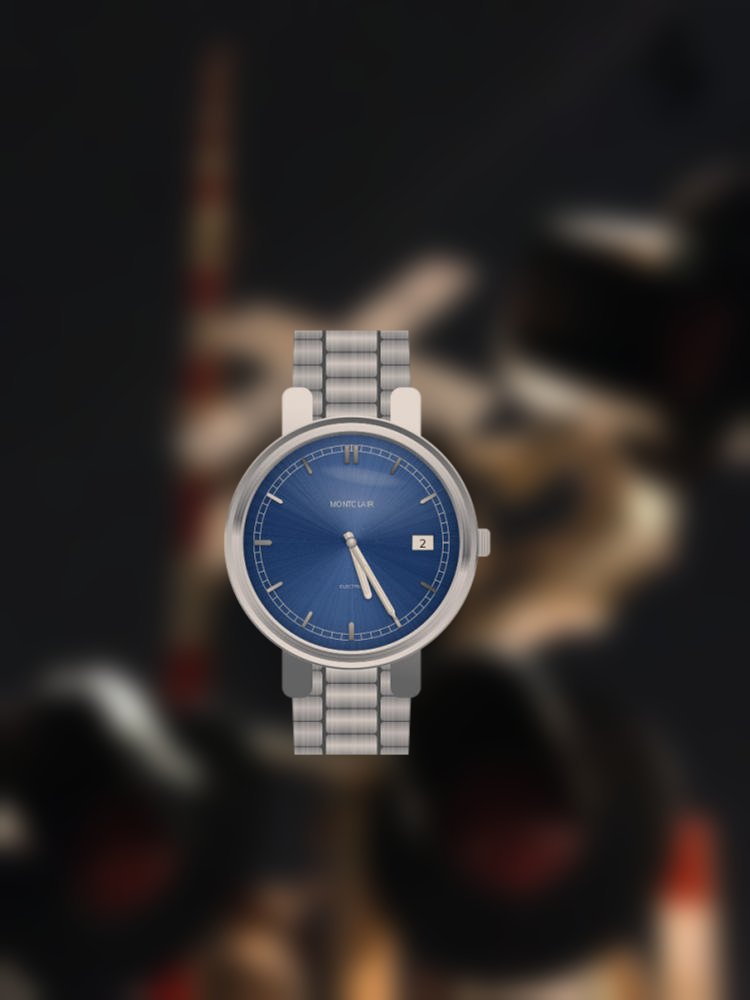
5:25
